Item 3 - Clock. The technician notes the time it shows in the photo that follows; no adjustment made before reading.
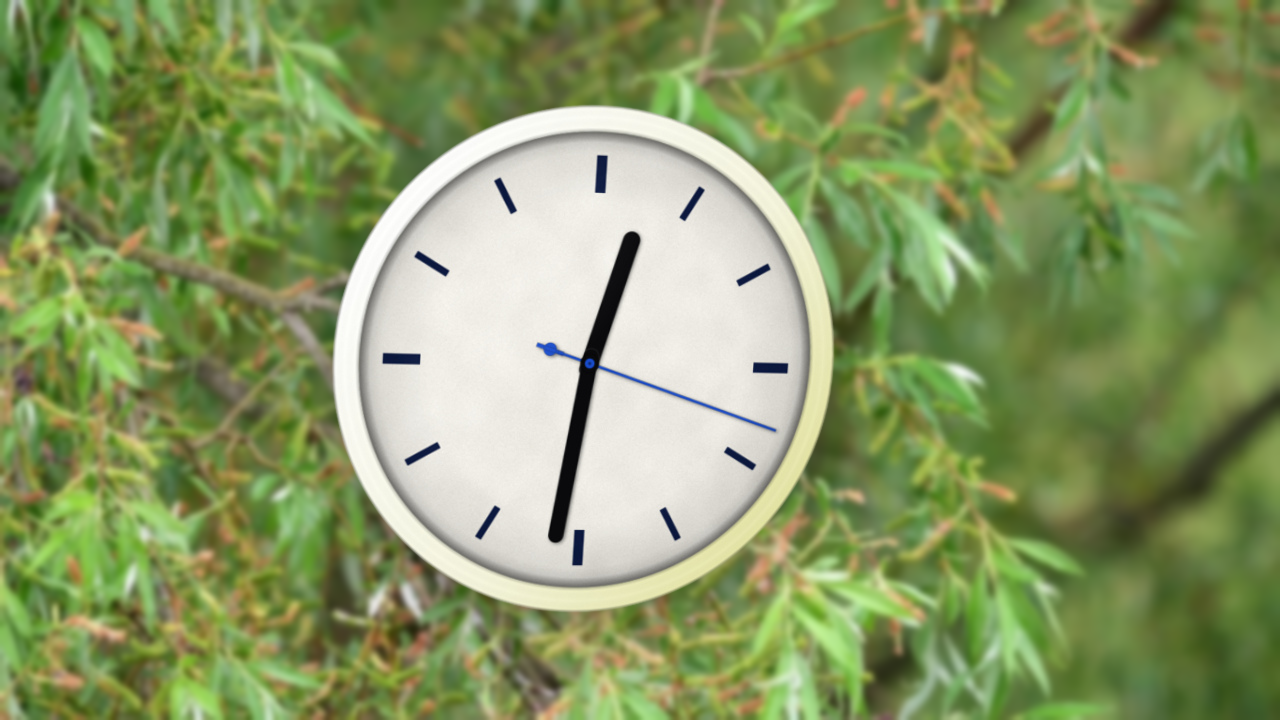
12:31:18
